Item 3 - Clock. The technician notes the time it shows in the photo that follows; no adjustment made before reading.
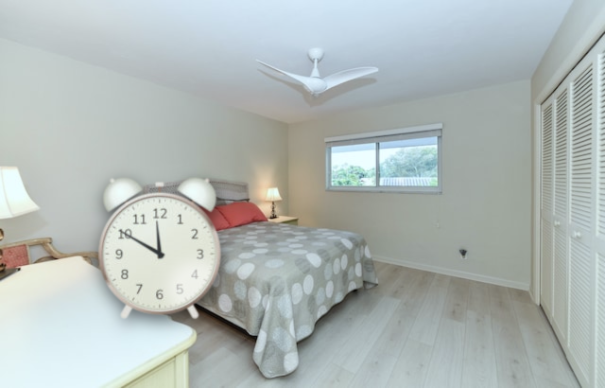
11:50
